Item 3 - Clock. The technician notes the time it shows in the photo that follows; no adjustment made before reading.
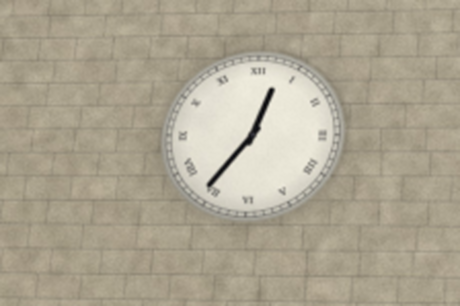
12:36
